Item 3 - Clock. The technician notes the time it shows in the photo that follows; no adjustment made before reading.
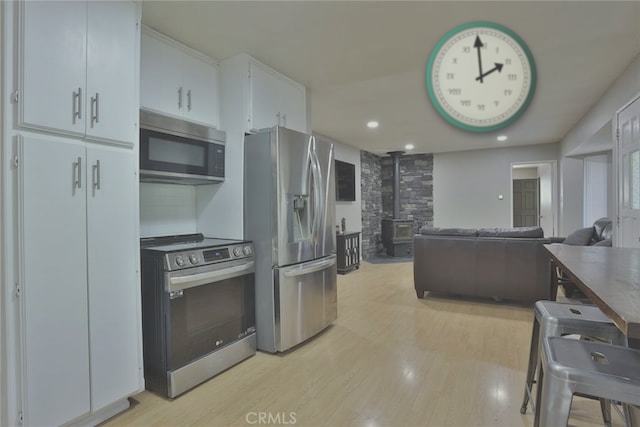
1:59
